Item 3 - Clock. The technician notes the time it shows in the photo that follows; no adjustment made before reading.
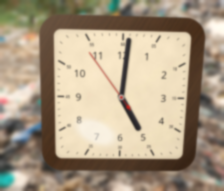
5:00:54
